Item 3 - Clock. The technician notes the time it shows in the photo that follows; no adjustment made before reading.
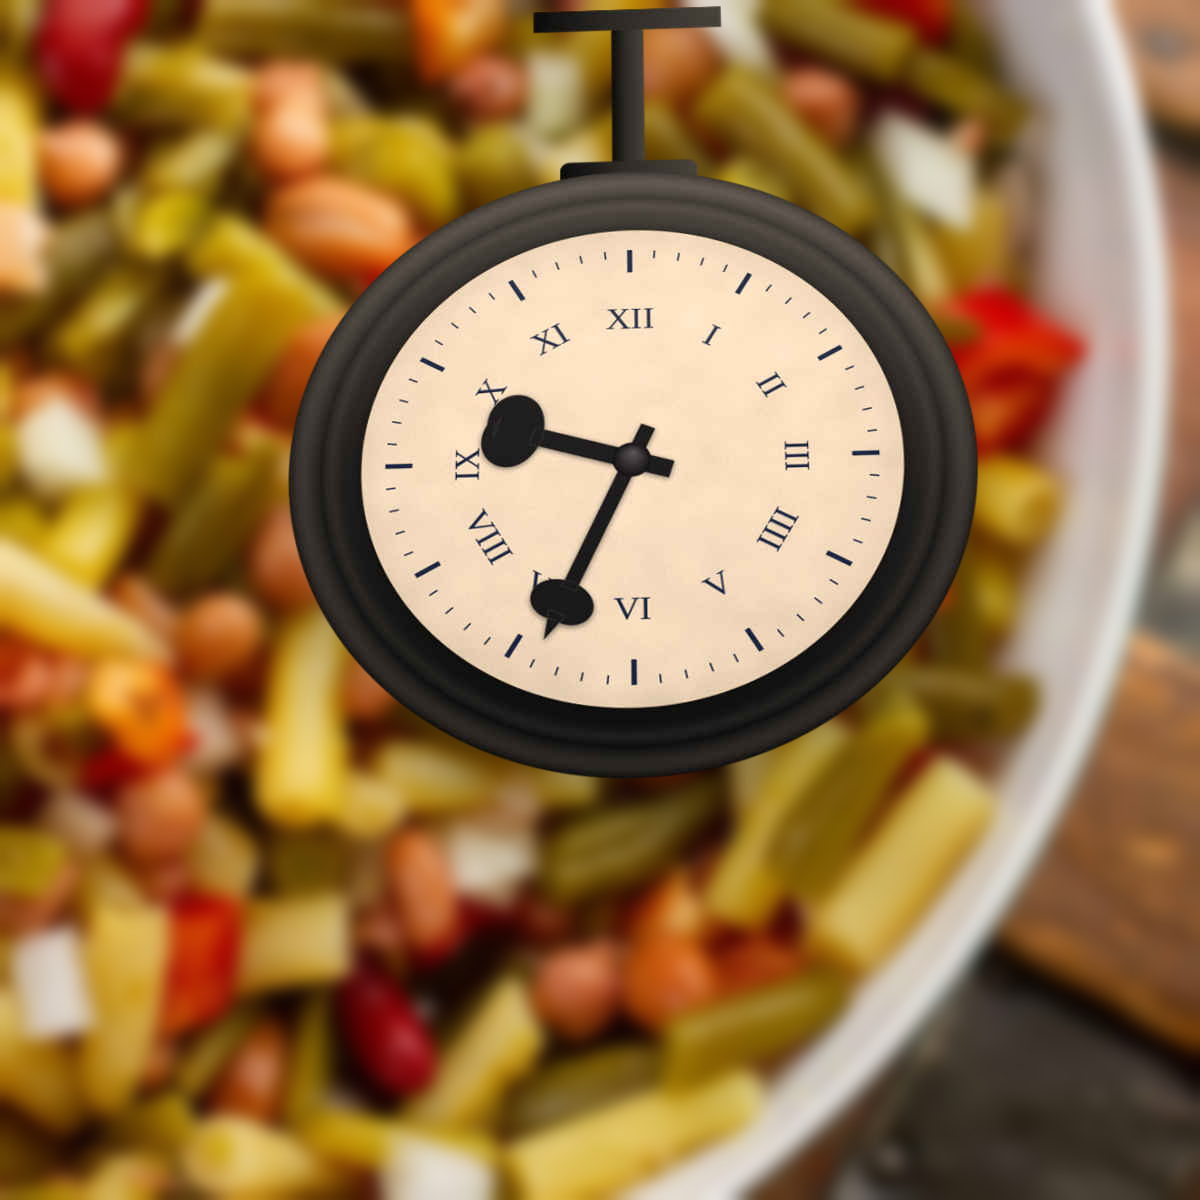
9:34
